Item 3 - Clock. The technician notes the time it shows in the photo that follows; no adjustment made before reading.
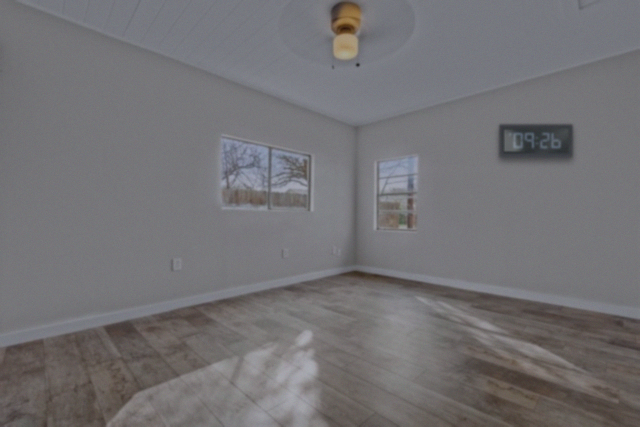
9:26
